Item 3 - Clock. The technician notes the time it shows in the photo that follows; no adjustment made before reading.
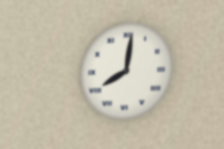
8:01
